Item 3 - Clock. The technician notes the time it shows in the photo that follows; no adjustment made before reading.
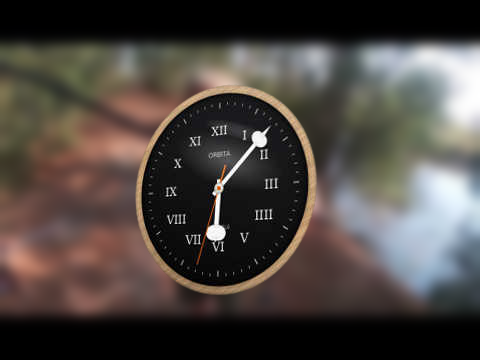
6:07:33
